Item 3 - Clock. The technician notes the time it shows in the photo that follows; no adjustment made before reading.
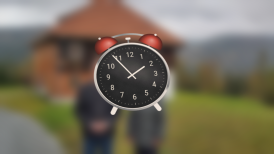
1:54
